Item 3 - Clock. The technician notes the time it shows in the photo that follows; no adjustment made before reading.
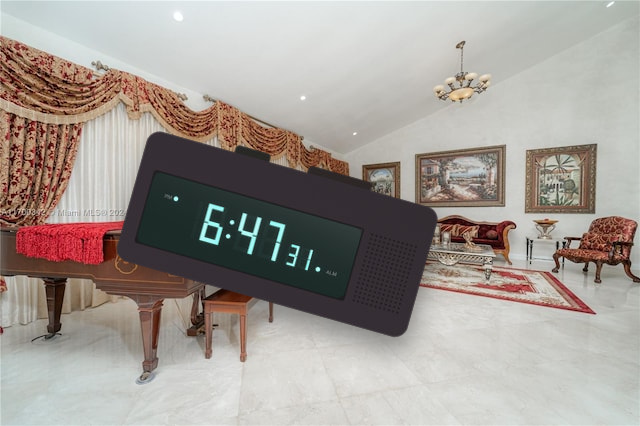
6:47:31
